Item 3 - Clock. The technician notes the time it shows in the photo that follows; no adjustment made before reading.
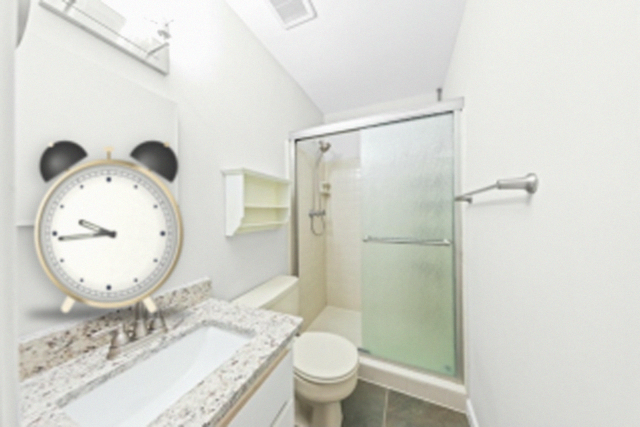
9:44
